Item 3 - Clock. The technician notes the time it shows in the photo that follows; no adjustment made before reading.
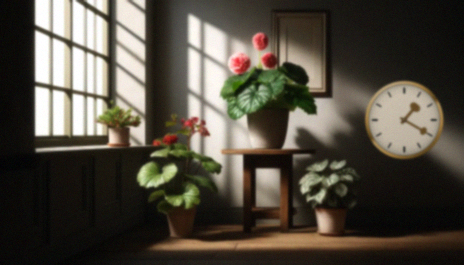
1:20
